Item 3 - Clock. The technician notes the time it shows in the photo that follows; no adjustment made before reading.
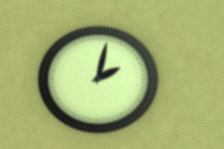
2:02
